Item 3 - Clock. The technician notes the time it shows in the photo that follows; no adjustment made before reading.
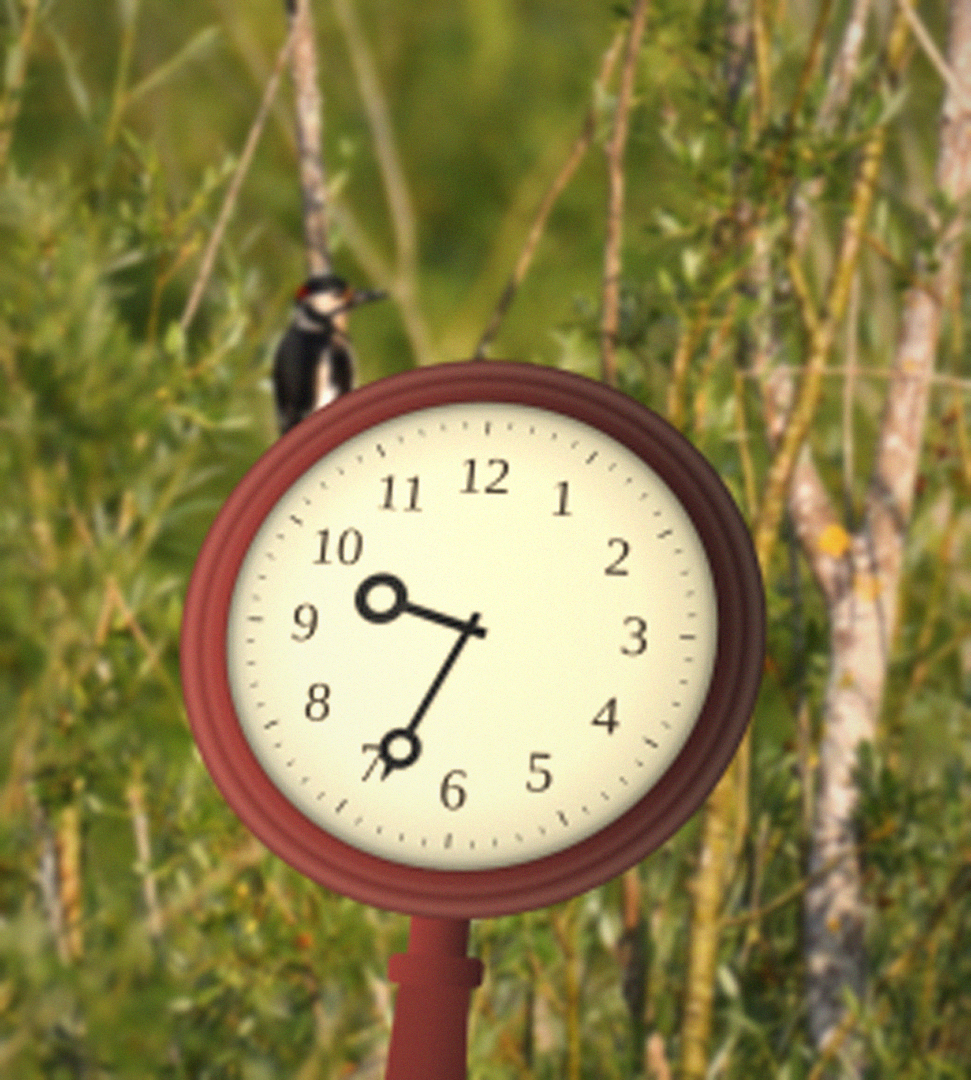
9:34
